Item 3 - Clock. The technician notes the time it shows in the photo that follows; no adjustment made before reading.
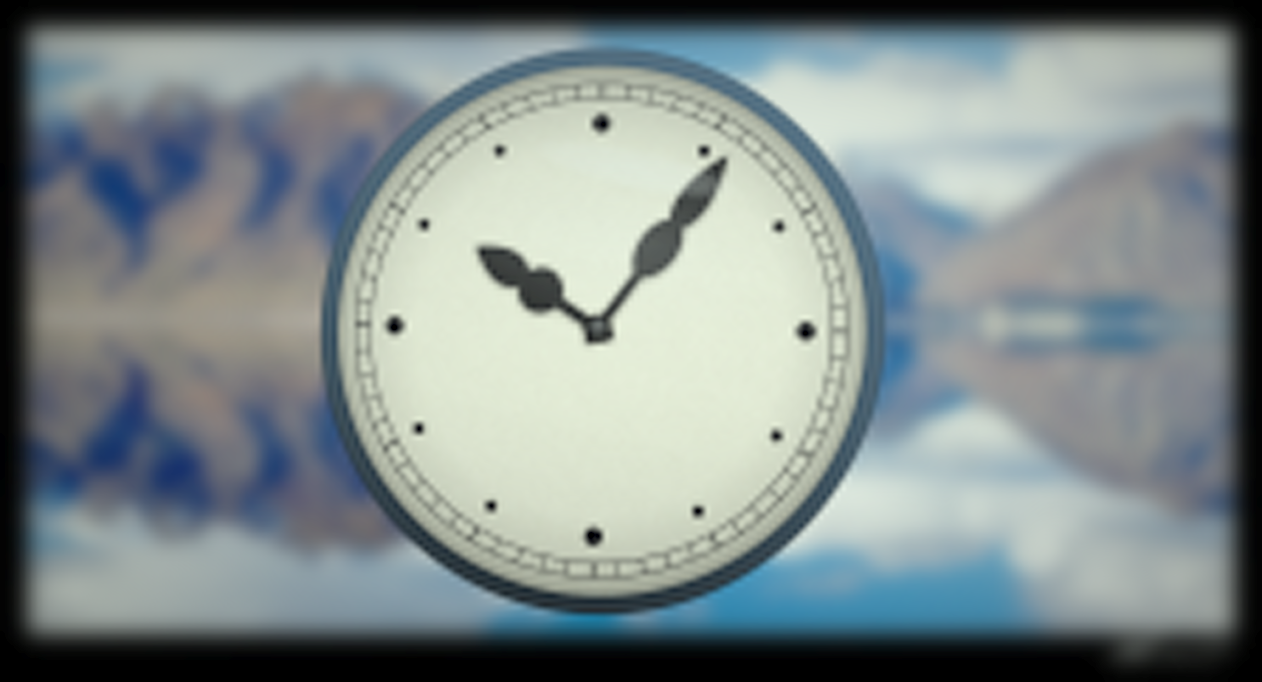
10:06
